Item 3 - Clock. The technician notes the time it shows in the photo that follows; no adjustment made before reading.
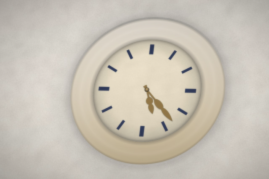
5:23
